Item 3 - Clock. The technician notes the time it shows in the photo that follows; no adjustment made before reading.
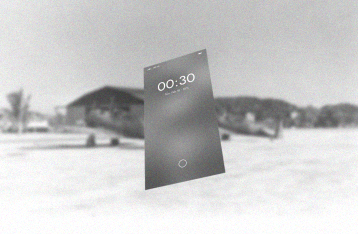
0:30
